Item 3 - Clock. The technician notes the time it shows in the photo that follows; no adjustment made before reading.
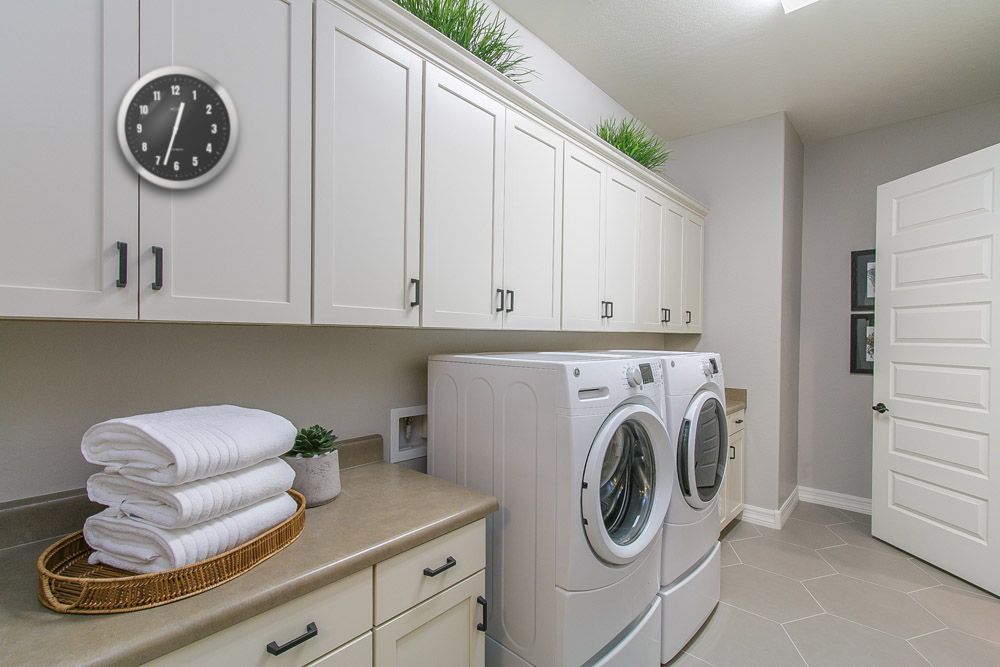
12:33
